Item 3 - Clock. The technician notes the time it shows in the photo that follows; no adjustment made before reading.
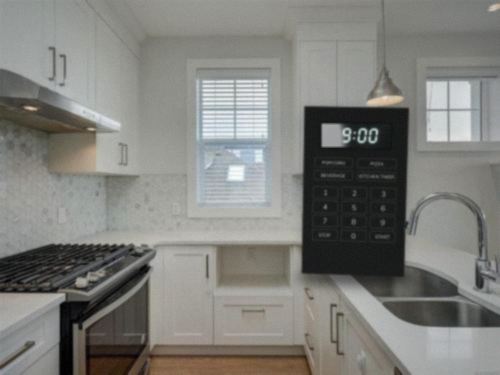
9:00
